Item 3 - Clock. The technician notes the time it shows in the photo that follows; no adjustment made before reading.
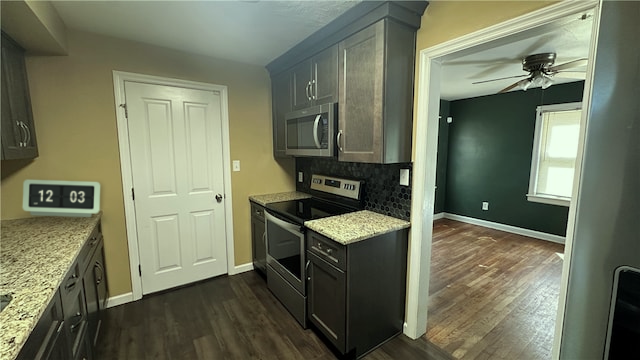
12:03
